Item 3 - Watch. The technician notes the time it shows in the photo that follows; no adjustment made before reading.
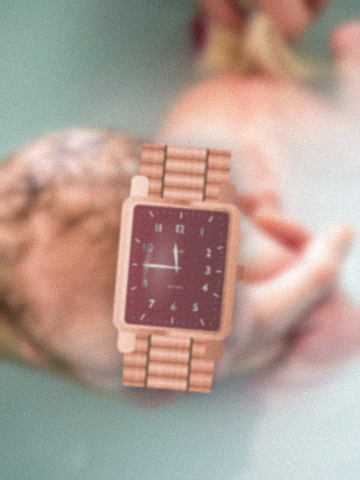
11:45
